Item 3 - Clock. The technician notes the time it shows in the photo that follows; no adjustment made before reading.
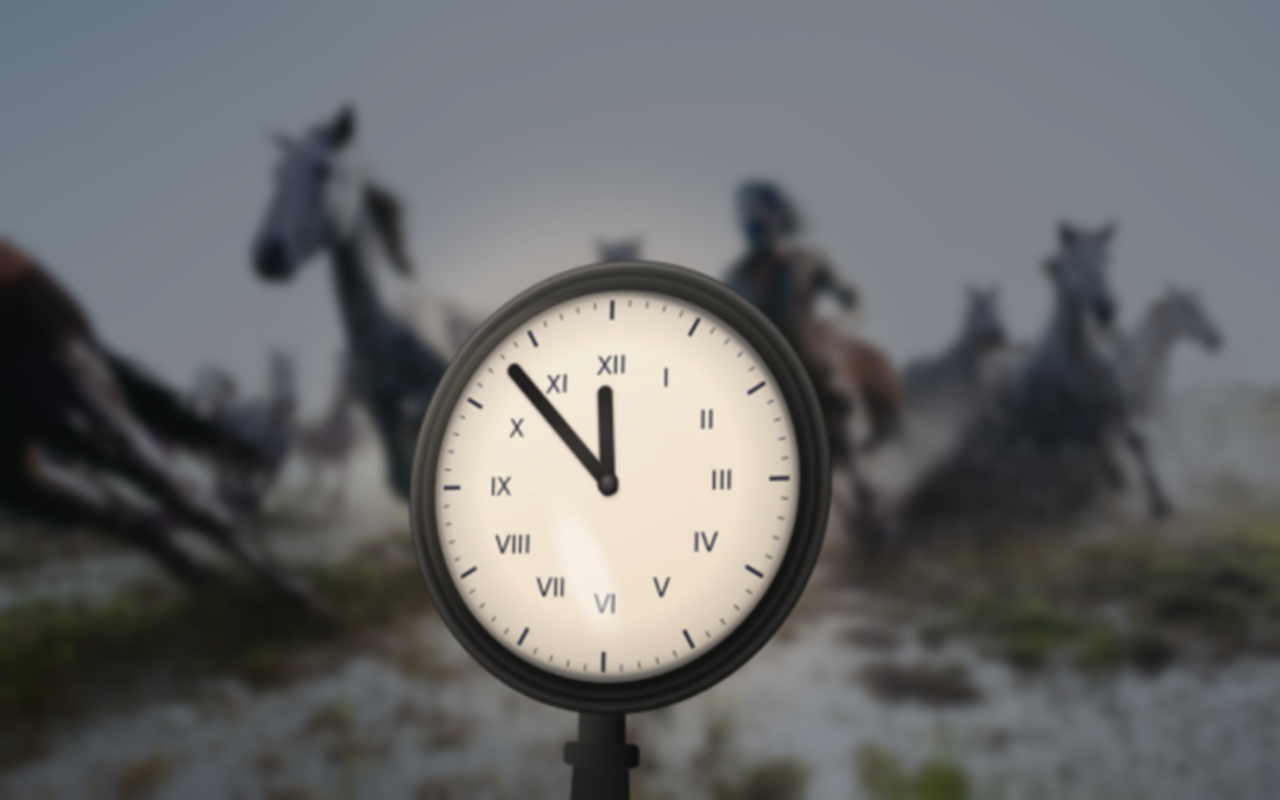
11:53
